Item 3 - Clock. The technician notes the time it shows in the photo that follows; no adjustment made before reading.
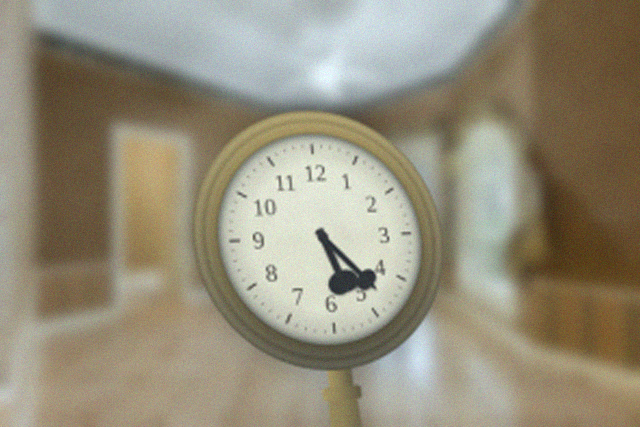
5:23
